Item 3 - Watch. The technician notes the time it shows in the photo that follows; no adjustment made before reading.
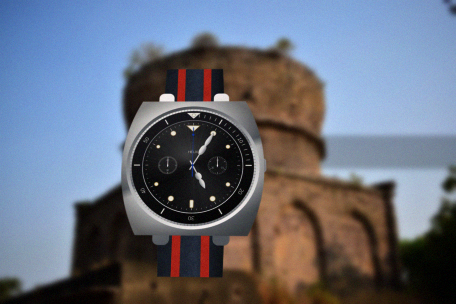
5:05
